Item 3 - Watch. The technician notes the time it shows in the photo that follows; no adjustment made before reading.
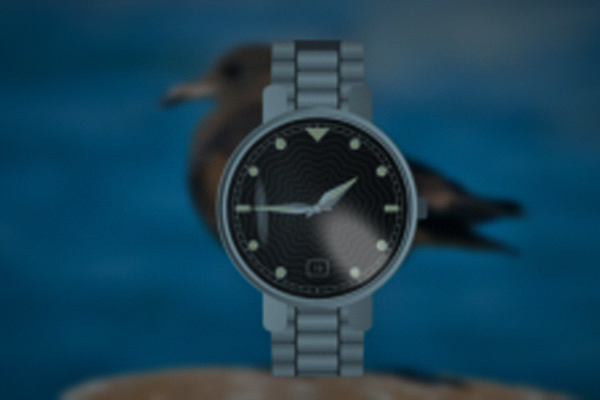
1:45
